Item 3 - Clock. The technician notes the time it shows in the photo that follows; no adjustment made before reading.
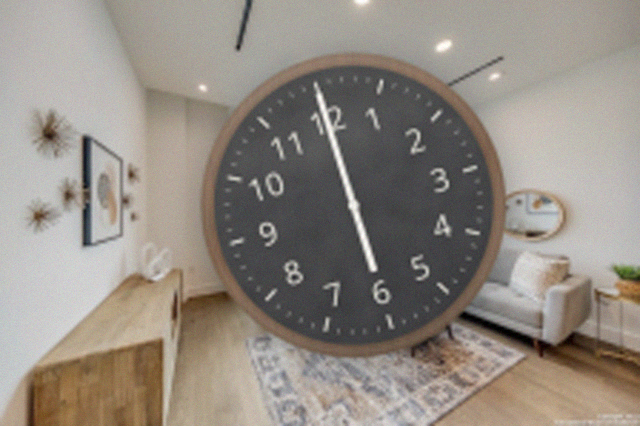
6:00
